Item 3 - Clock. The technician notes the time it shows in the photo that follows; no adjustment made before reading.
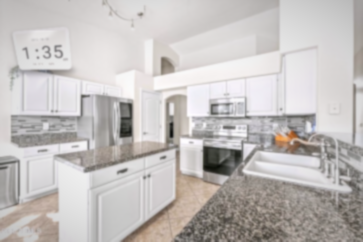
1:35
